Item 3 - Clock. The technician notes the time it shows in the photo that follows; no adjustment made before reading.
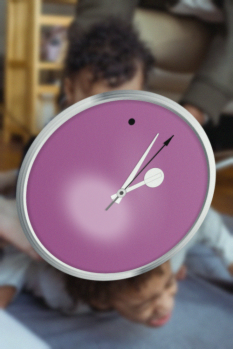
2:04:06
